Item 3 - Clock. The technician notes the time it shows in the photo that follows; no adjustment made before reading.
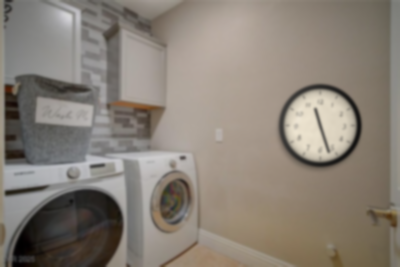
11:27
